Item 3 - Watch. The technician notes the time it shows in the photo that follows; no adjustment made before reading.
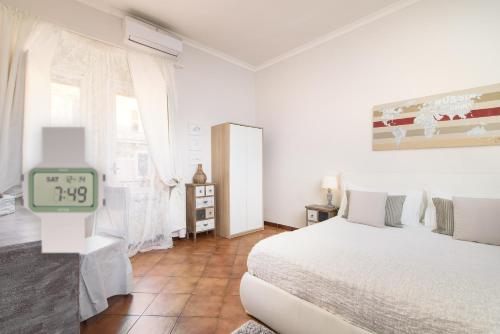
7:49
